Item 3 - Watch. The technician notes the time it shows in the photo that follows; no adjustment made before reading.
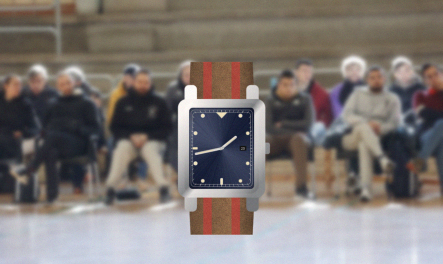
1:43
